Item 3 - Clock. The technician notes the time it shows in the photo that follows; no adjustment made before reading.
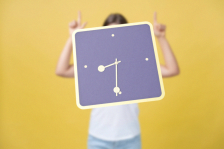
8:31
